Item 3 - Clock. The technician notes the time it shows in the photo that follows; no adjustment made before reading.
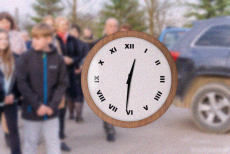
12:31
